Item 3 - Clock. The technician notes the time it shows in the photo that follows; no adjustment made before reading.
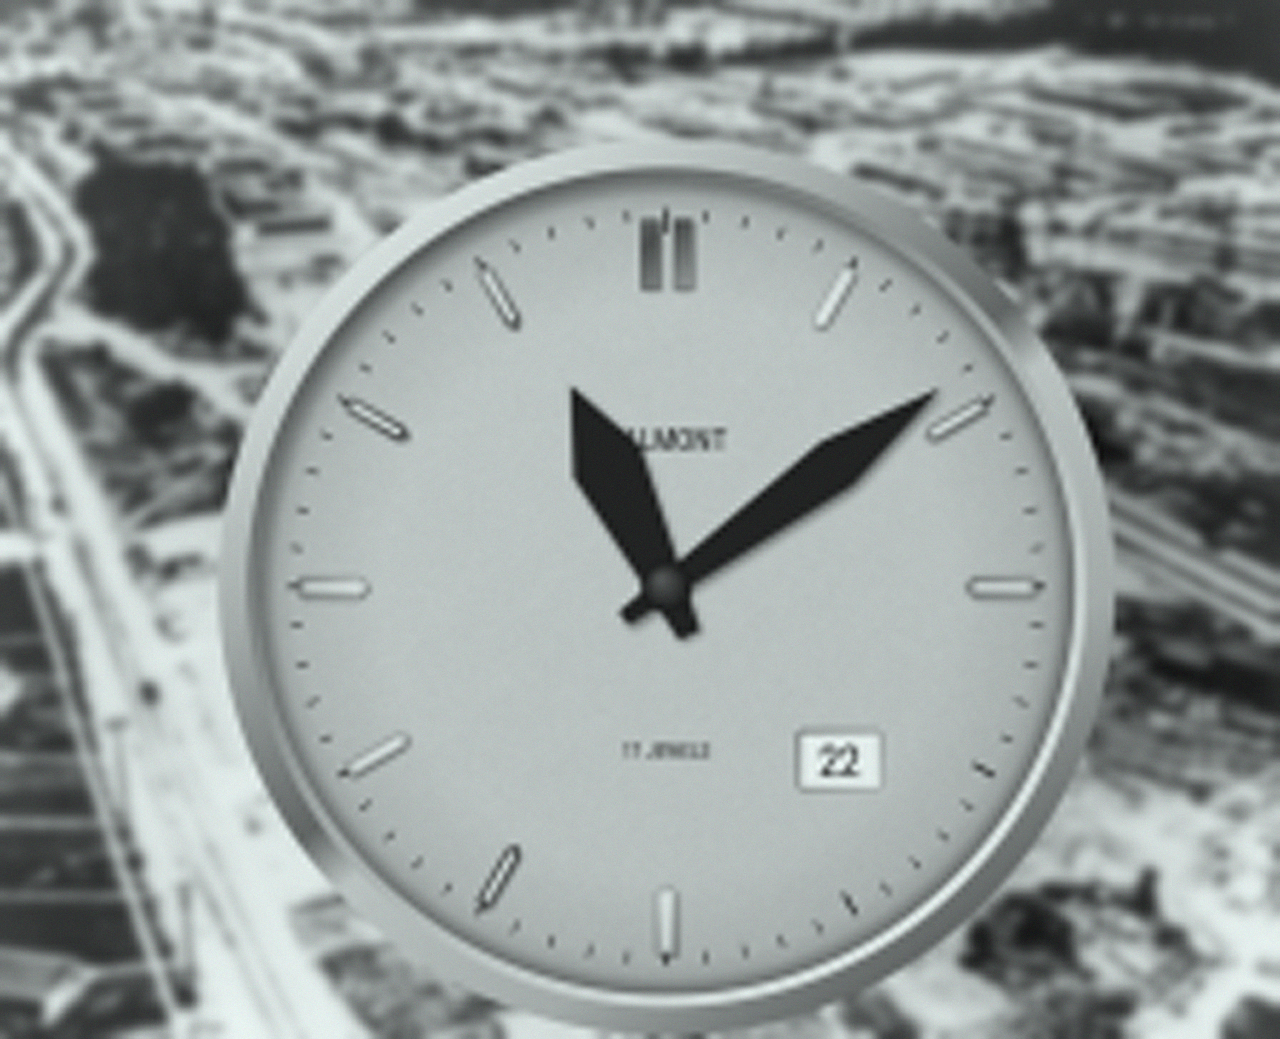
11:09
